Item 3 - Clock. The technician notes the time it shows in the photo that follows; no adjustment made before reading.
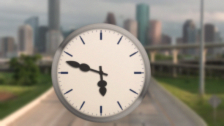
5:48
